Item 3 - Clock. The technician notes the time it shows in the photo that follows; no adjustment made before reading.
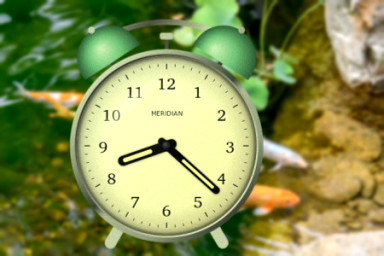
8:22
